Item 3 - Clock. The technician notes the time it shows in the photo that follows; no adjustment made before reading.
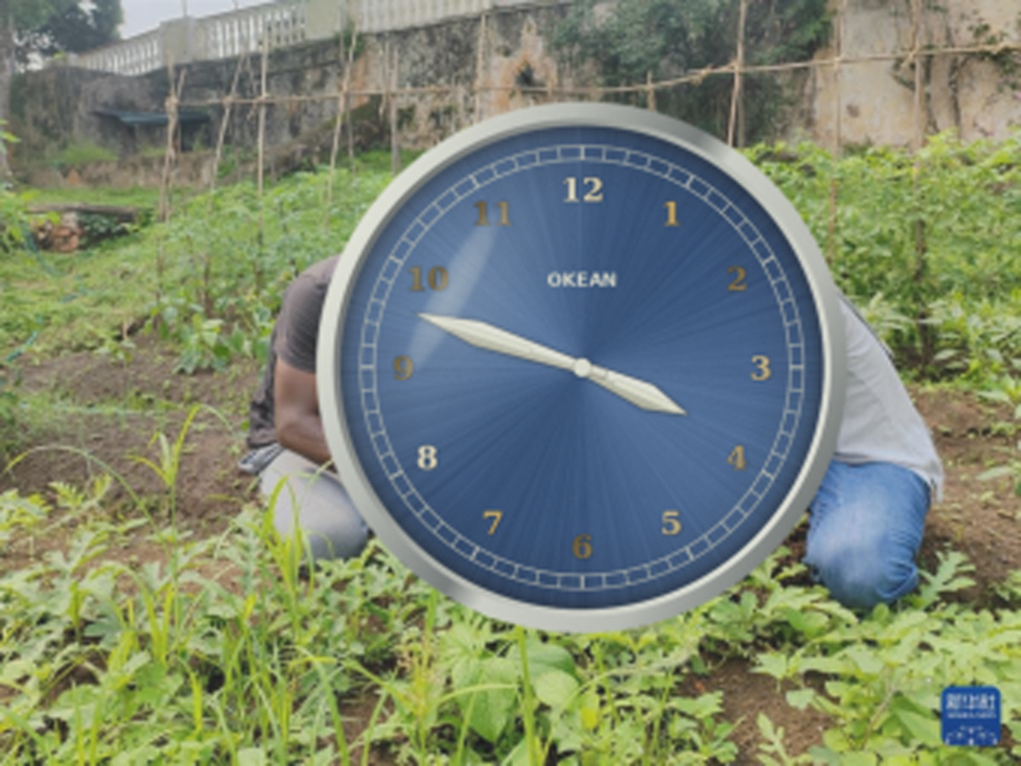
3:48
